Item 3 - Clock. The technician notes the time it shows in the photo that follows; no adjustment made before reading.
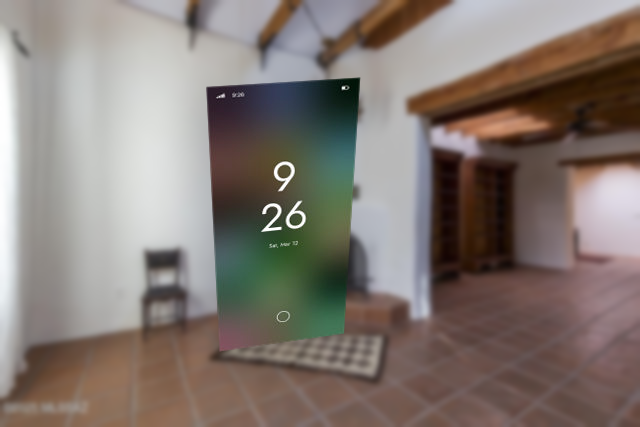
9:26
